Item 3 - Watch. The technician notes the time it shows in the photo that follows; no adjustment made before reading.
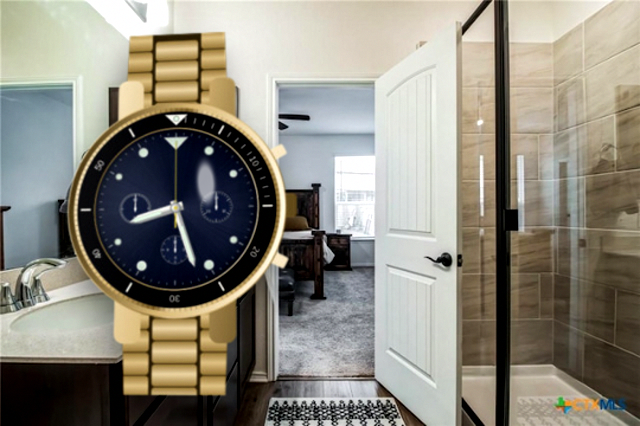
8:27
